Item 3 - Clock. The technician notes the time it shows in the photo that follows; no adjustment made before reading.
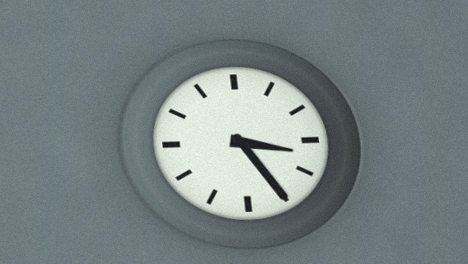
3:25
